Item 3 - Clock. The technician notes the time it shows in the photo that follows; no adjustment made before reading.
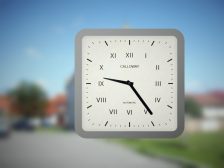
9:24
